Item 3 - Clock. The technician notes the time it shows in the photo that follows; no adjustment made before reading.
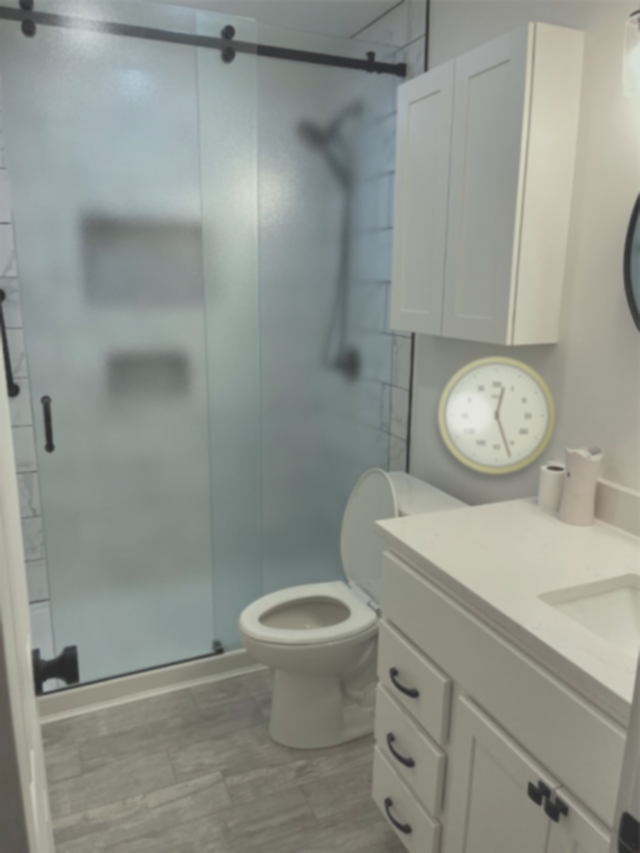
12:27
